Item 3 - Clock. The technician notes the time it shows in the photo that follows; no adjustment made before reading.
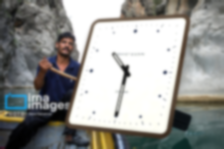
10:30
